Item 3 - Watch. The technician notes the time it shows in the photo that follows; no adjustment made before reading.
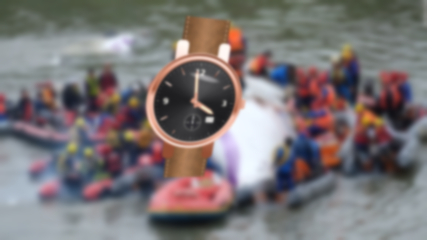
3:59
